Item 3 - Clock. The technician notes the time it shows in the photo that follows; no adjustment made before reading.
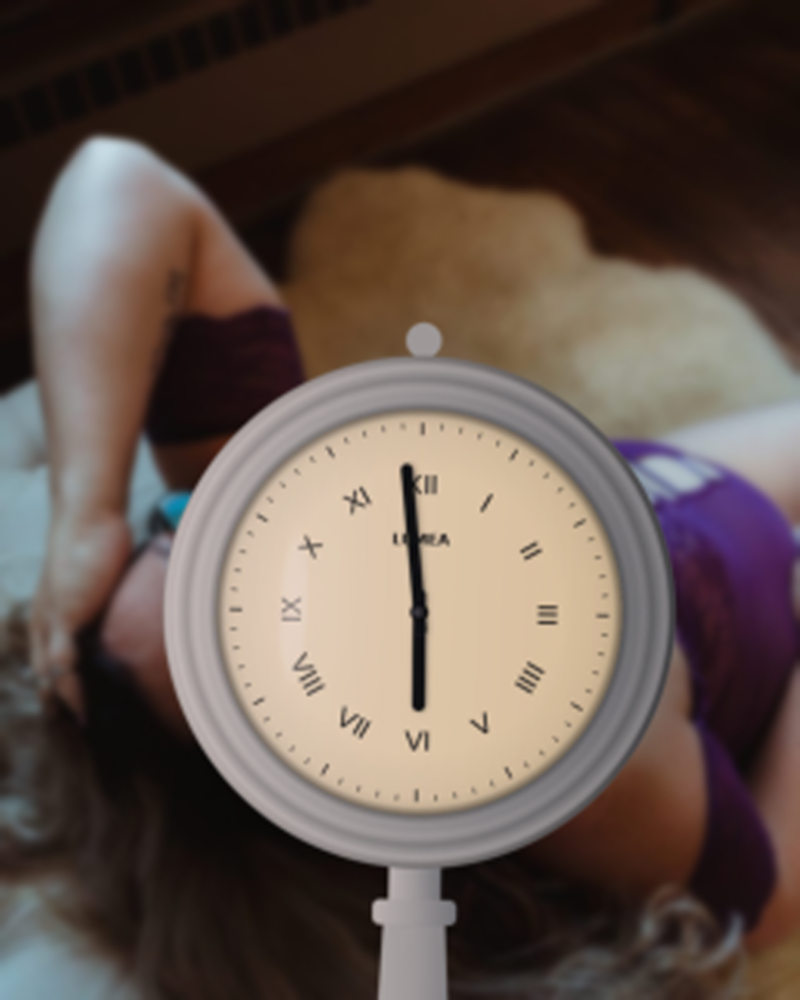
5:59
